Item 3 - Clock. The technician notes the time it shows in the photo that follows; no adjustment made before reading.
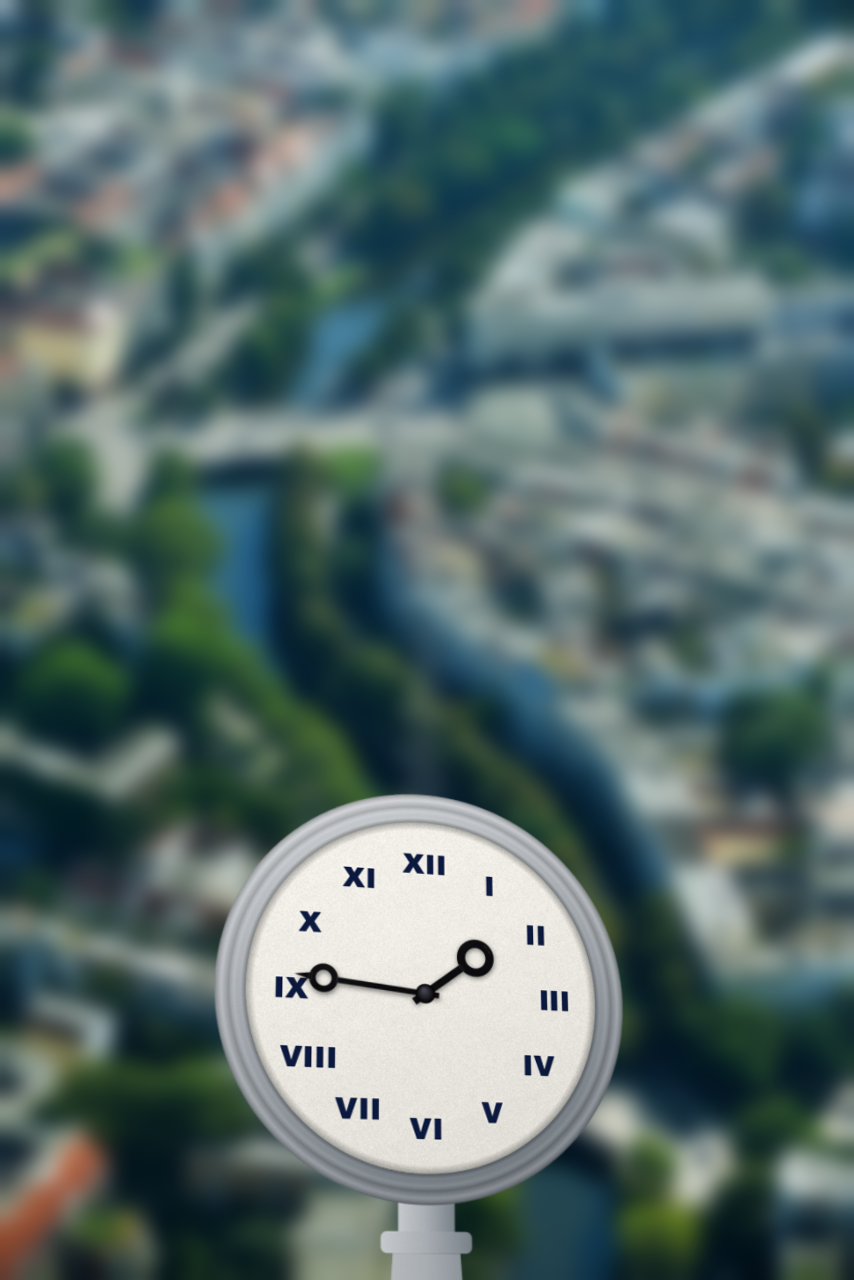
1:46
